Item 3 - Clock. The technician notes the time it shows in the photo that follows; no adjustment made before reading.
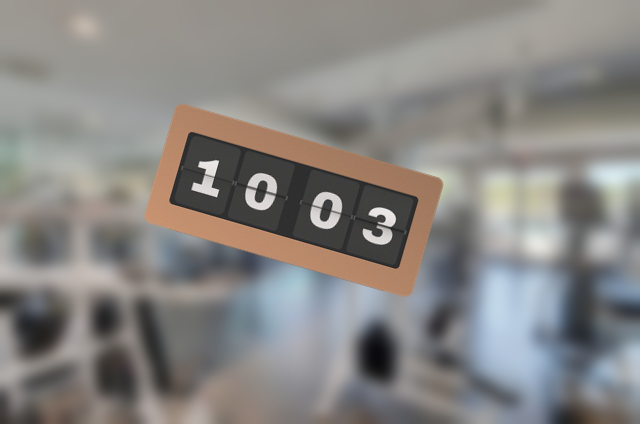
10:03
